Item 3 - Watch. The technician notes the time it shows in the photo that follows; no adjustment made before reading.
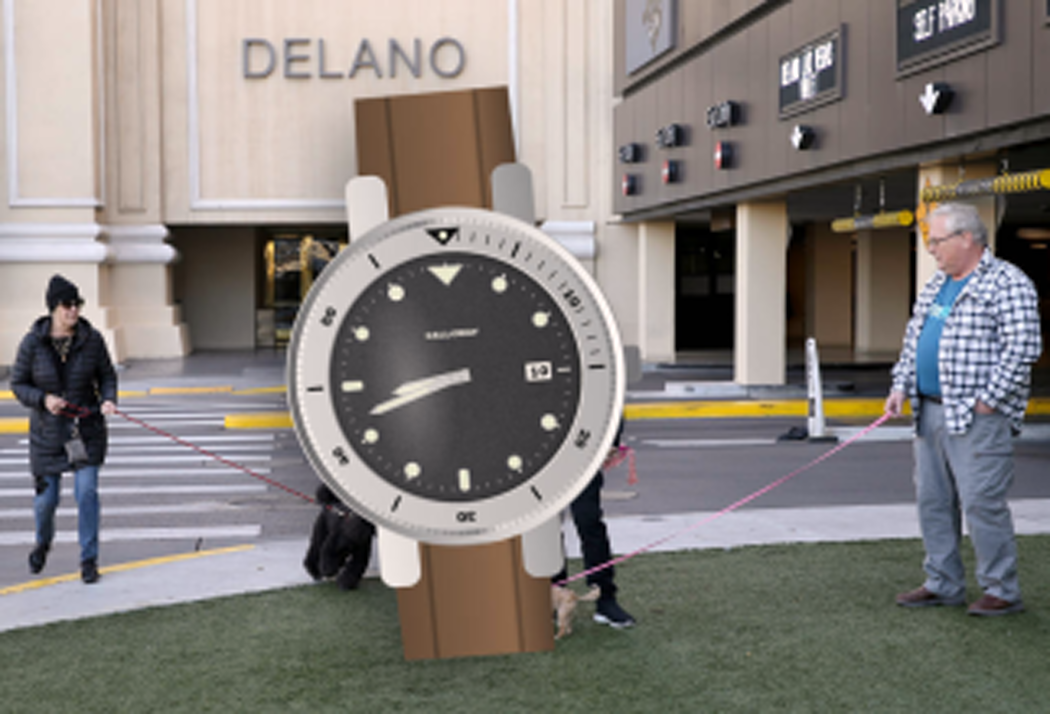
8:42
